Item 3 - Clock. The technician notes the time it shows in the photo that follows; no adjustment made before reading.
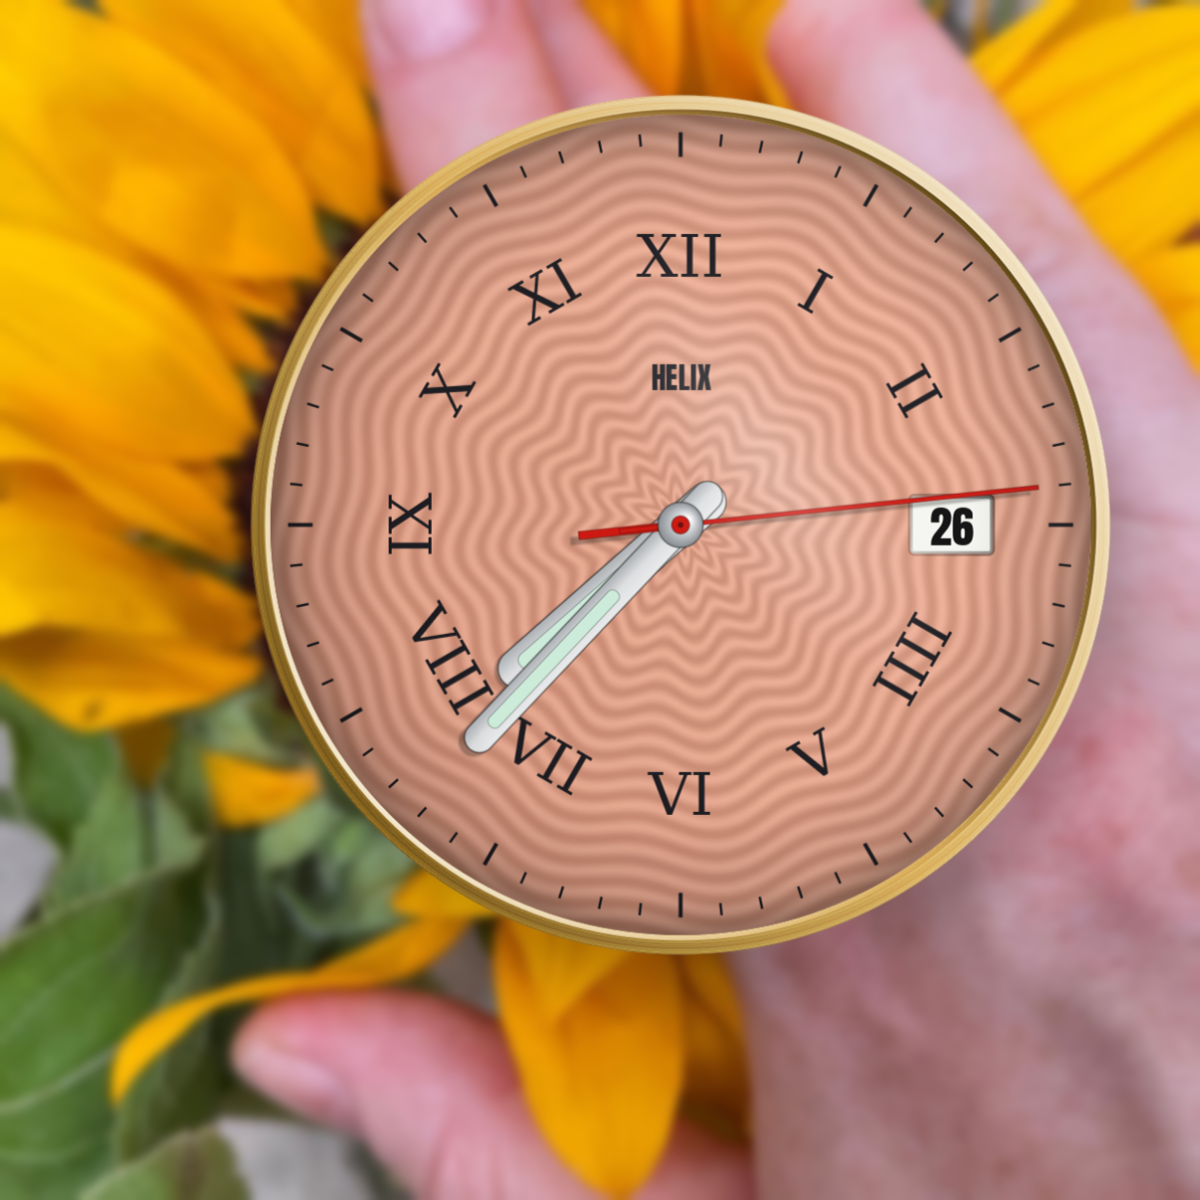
7:37:14
